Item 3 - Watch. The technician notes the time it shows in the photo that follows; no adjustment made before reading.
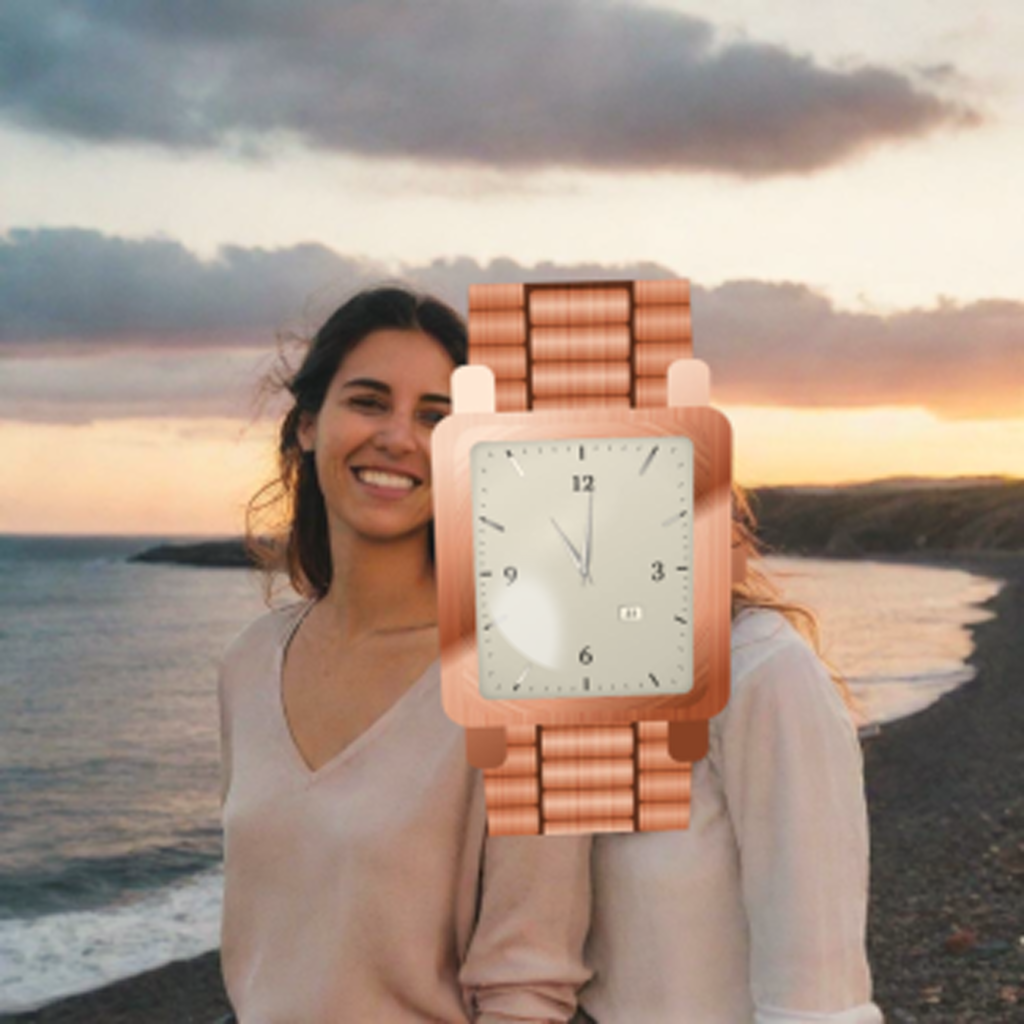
11:01
